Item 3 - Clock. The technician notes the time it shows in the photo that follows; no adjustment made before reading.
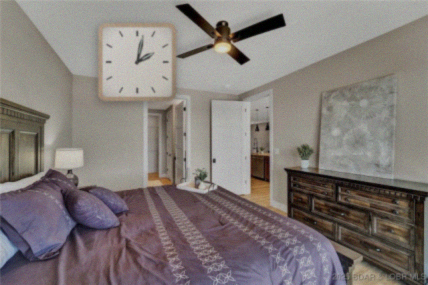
2:02
